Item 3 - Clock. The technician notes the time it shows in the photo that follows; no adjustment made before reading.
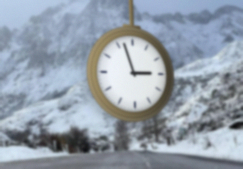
2:57
